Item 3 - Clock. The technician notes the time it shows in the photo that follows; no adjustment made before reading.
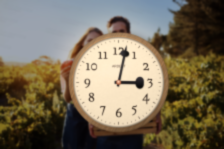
3:02
